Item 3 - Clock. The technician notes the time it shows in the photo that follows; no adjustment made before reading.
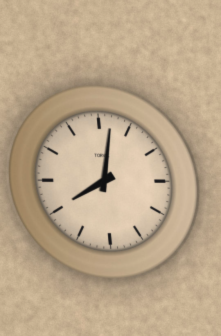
8:02
